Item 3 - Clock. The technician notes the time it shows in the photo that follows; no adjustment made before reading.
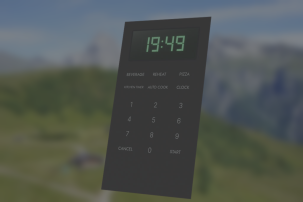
19:49
